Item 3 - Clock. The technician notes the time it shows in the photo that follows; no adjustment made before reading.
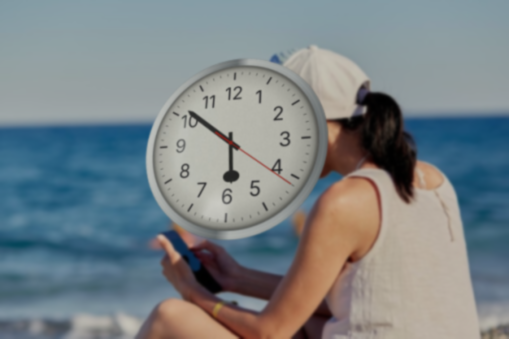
5:51:21
